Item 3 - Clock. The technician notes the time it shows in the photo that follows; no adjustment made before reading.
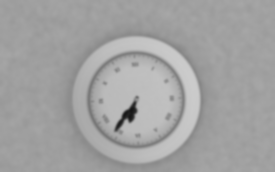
6:36
